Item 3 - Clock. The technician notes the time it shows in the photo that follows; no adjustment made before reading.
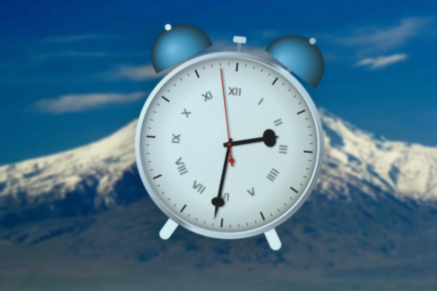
2:30:58
